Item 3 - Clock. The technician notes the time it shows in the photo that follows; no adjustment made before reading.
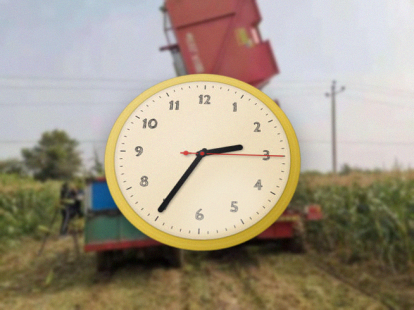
2:35:15
